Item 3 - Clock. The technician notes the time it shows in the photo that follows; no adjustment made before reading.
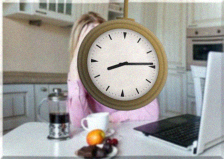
8:14
